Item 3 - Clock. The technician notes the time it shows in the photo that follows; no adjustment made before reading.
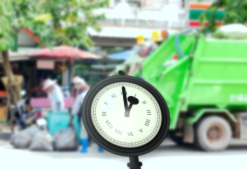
1:00
